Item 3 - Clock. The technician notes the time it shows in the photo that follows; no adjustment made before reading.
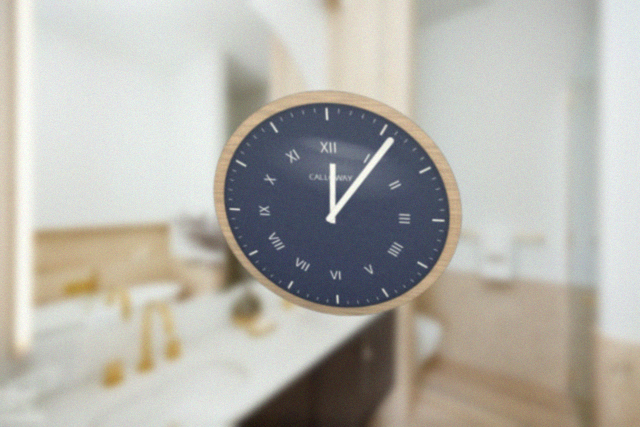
12:06
